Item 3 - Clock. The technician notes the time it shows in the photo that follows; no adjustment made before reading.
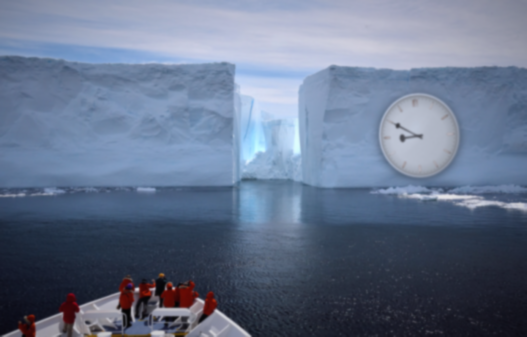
8:50
